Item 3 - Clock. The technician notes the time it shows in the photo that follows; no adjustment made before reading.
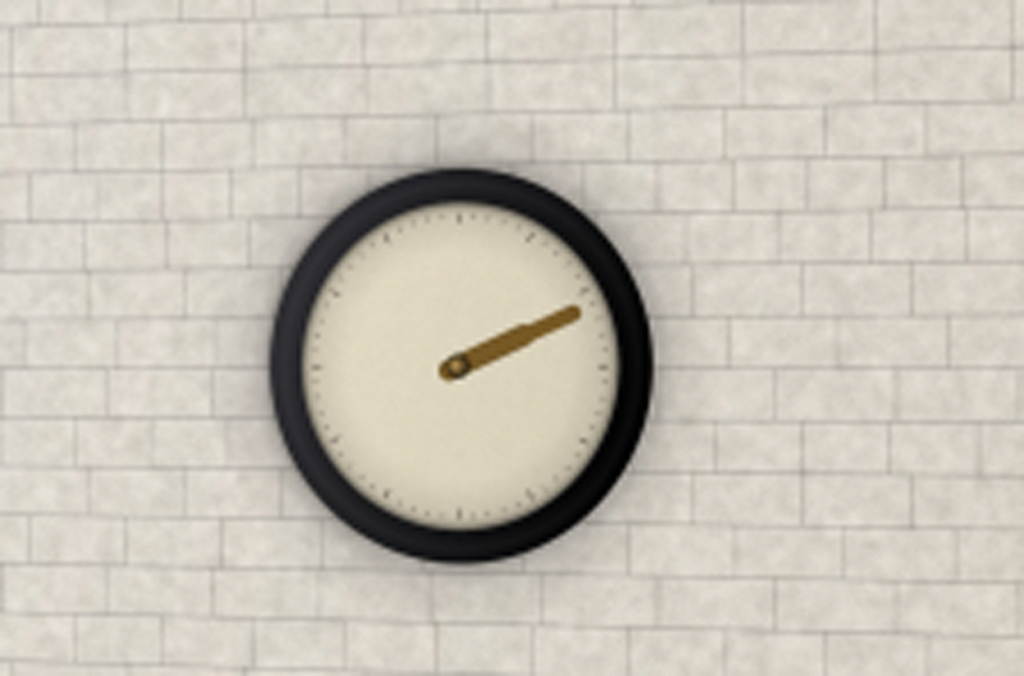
2:11
